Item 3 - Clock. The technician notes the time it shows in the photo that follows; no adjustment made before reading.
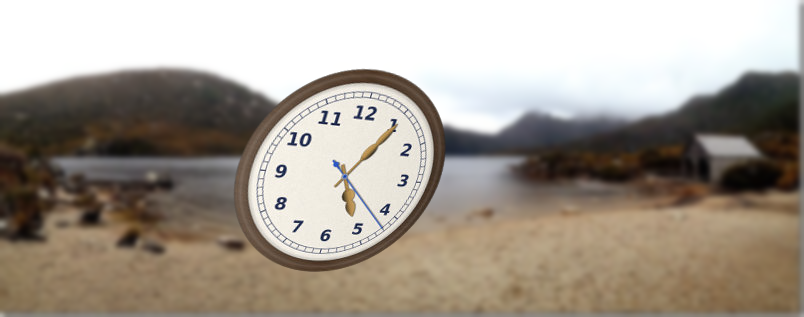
5:05:22
